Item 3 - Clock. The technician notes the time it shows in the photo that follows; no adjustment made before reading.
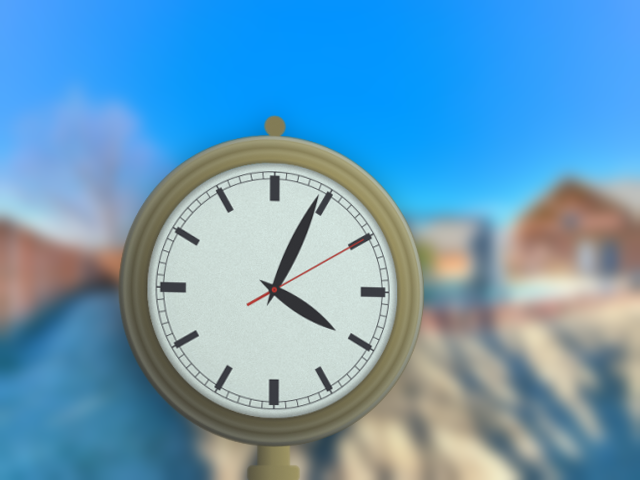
4:04:10
